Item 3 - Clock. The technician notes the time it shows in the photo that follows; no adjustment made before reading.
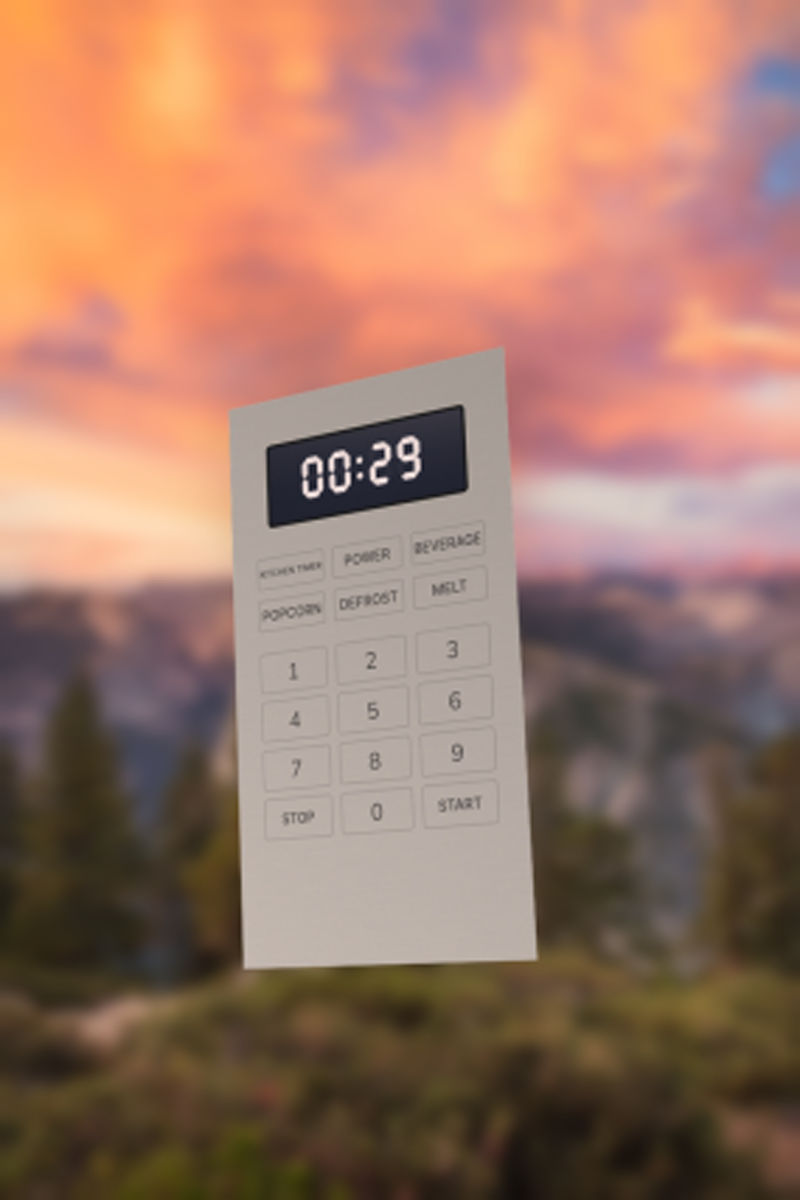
0:29
